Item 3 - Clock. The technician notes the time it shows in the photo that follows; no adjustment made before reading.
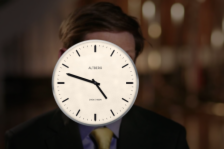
4:48
